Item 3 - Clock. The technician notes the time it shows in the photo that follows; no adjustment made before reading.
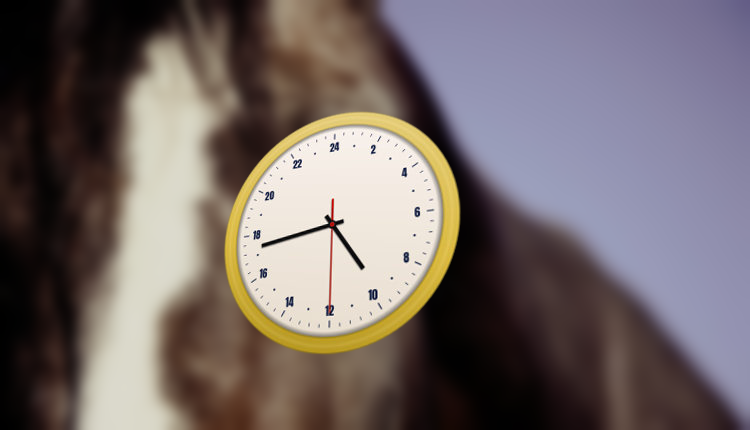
9:43:30
